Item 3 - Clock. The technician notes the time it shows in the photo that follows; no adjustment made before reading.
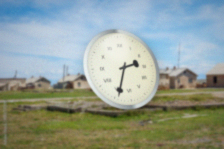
2:34
